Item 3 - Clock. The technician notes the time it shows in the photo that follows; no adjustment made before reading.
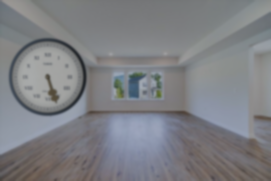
5:27
